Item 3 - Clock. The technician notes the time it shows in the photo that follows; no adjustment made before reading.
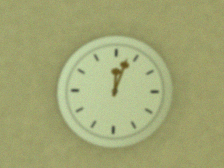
12:03
